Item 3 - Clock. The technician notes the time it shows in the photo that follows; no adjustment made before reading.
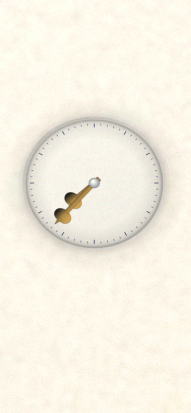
7:37
